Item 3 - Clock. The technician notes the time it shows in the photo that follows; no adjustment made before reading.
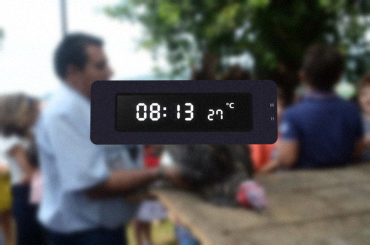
8:13
